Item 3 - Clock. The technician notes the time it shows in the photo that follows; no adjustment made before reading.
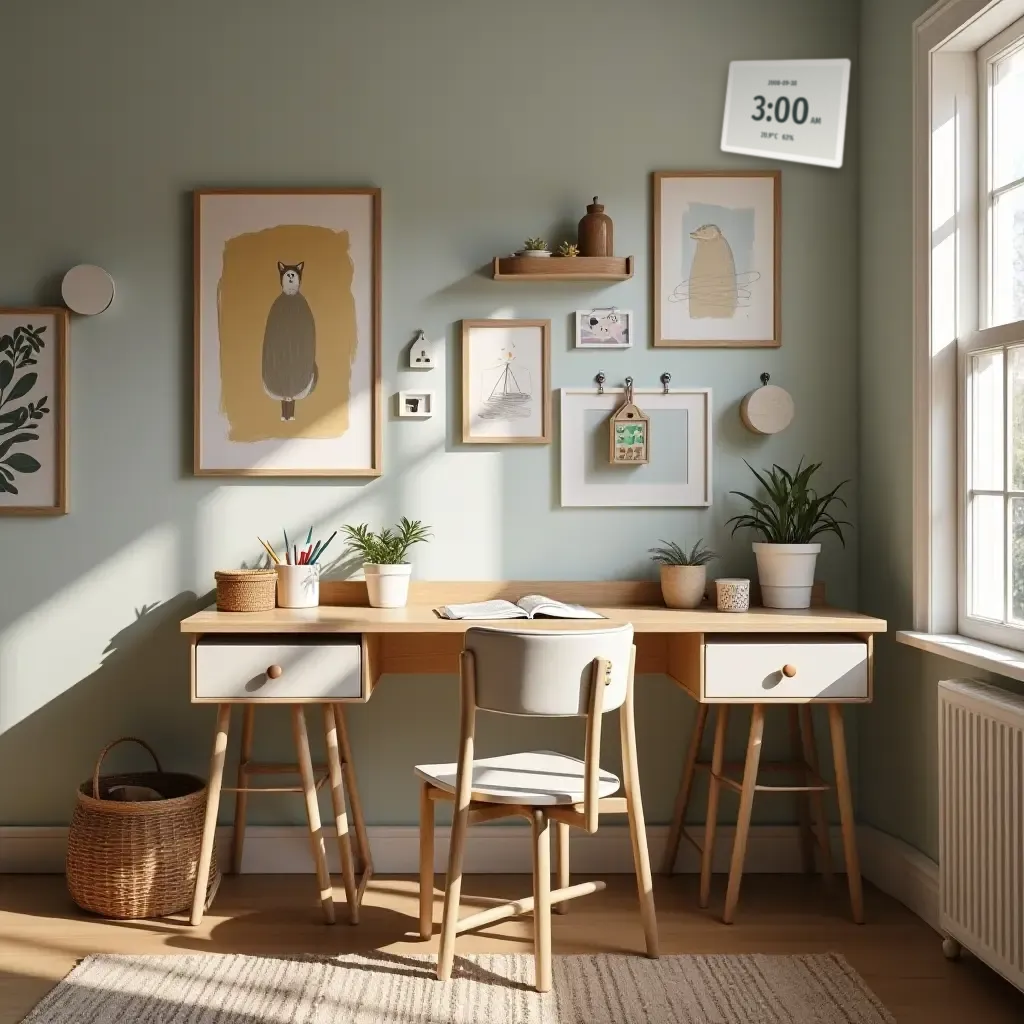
3:00
